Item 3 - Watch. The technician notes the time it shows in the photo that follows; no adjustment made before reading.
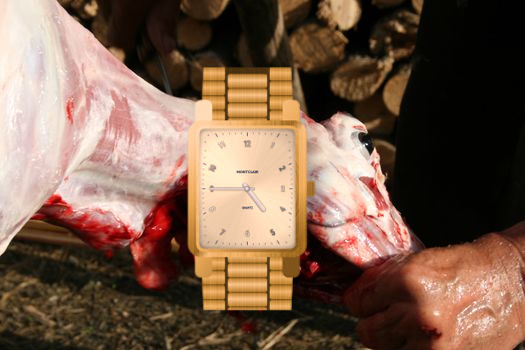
4:45
